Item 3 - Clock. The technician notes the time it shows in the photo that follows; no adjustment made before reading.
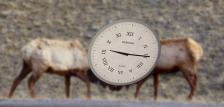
9:15
